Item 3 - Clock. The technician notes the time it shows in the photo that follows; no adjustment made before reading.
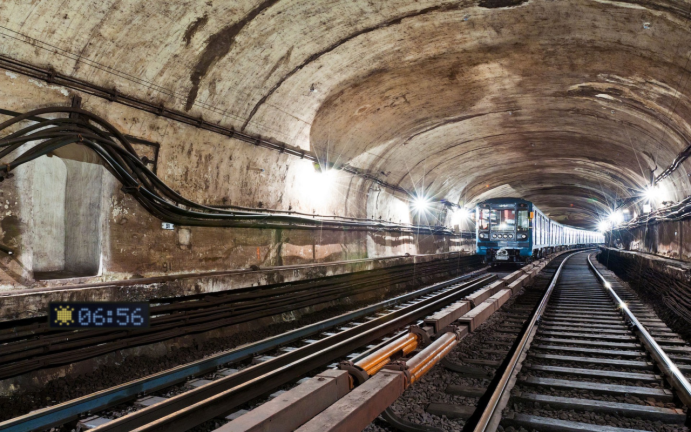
6:56
